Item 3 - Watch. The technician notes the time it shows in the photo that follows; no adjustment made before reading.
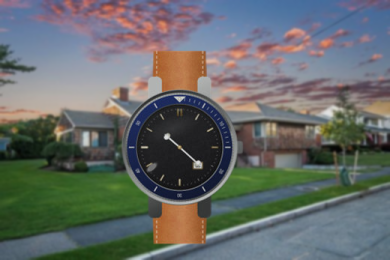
10:22
